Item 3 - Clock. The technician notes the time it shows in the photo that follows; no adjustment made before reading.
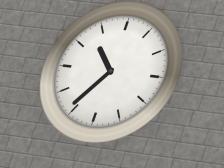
10:36
